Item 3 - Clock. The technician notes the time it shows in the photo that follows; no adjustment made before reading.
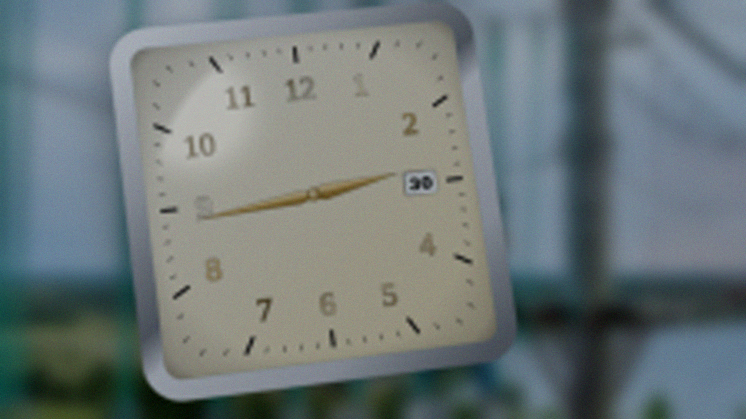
2:44
